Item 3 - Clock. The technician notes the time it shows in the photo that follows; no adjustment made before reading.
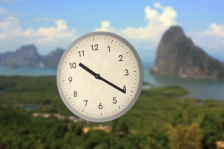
10:21
